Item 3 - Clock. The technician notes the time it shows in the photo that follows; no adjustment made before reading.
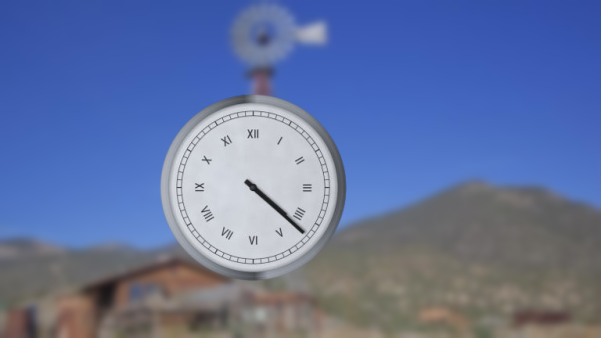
4:22
